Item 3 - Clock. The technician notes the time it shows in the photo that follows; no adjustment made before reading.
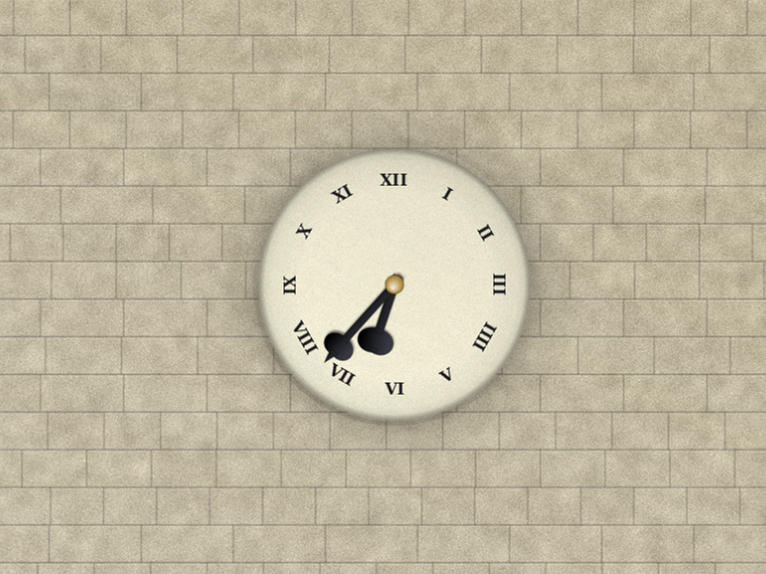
6:37
